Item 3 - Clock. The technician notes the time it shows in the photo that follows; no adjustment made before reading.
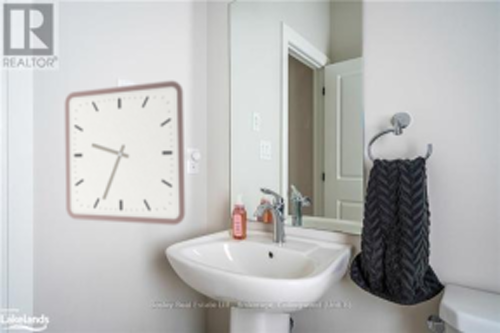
9:34
